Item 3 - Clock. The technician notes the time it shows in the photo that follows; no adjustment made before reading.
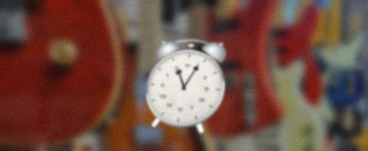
11:04
